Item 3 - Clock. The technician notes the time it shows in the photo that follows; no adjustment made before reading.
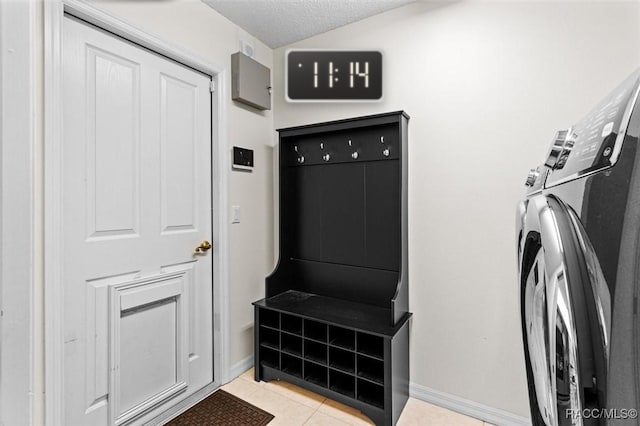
11:14
